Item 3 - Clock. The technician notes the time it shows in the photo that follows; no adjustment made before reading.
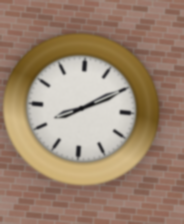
8:10
